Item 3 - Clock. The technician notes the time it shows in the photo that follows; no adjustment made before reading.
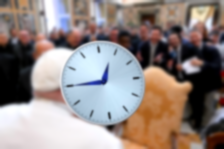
12:45
